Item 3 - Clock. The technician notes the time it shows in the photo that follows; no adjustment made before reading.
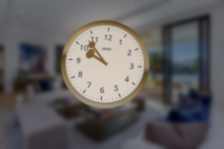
9:53
